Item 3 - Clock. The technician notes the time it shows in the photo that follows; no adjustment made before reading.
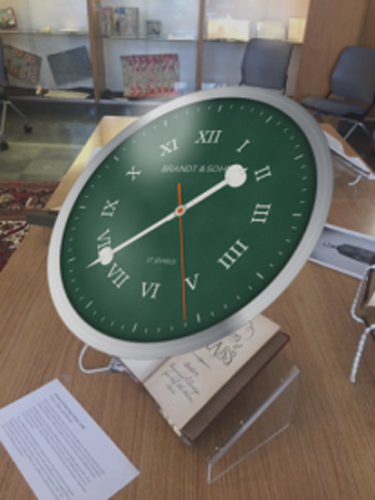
1:38:26
